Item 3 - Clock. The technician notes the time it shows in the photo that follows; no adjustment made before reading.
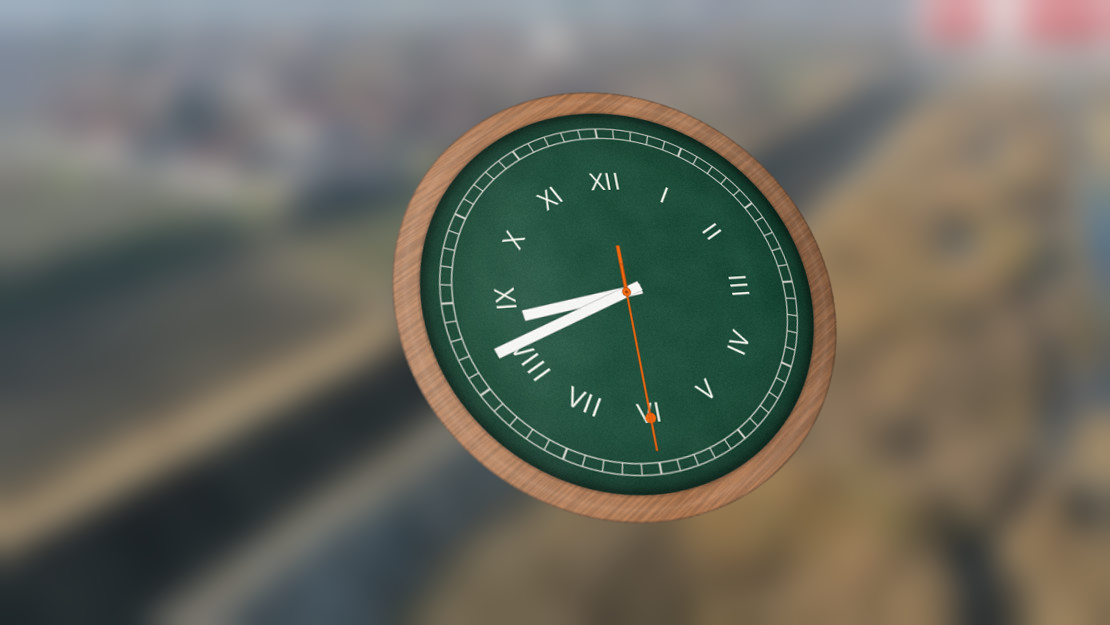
8:41:30
